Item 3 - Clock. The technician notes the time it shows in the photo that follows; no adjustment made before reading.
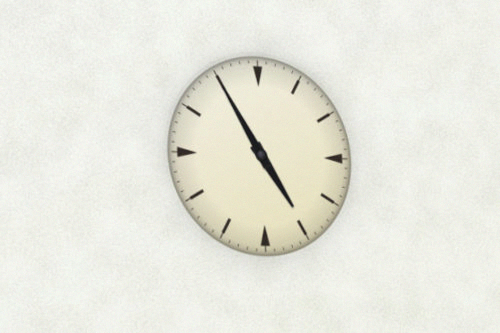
4:55
